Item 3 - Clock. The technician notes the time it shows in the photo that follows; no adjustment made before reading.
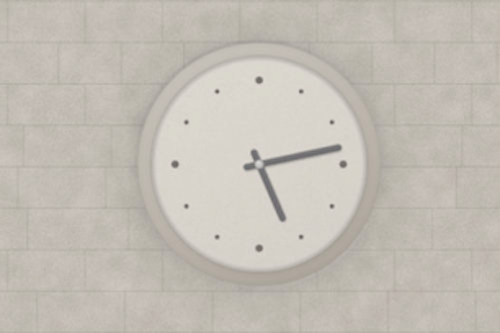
5:13
